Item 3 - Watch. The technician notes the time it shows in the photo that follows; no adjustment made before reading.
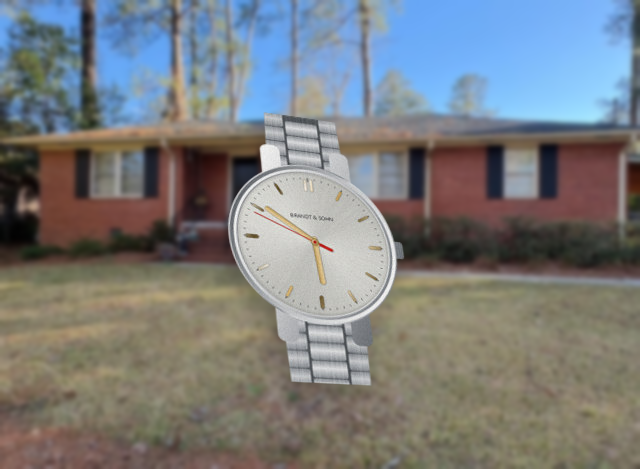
5:50:49
